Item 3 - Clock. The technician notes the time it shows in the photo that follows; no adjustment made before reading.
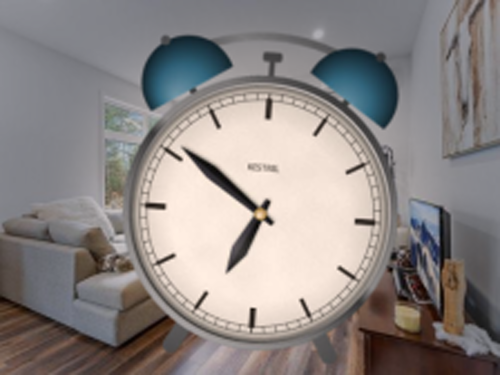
6:51
